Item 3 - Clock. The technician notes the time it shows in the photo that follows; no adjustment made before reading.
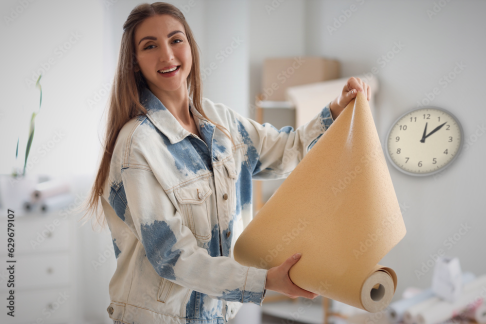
12:08
